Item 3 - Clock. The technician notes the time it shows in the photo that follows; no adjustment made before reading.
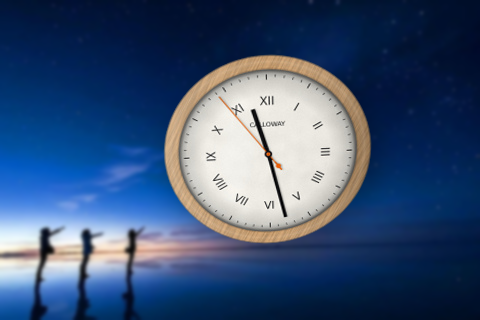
11:27:54
